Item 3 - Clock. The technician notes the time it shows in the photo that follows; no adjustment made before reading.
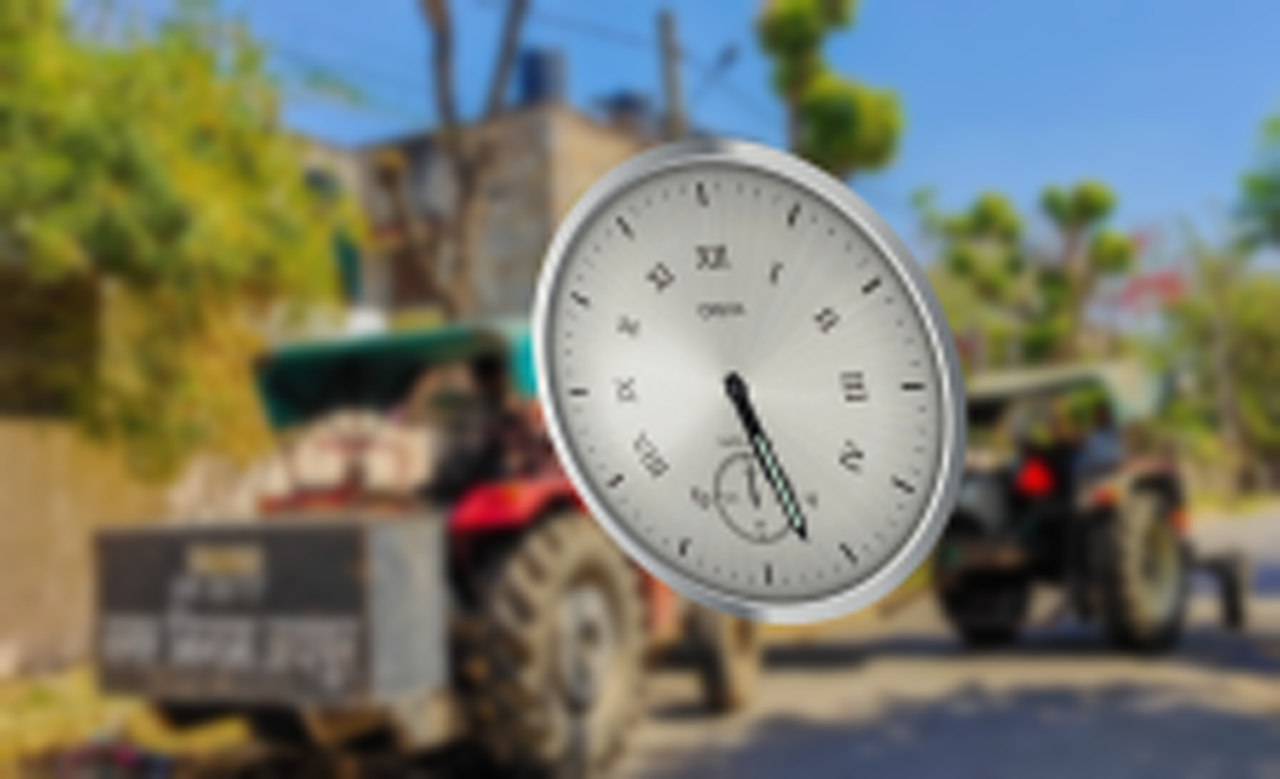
5:27
